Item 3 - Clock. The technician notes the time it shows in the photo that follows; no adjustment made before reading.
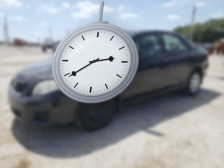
2:39
